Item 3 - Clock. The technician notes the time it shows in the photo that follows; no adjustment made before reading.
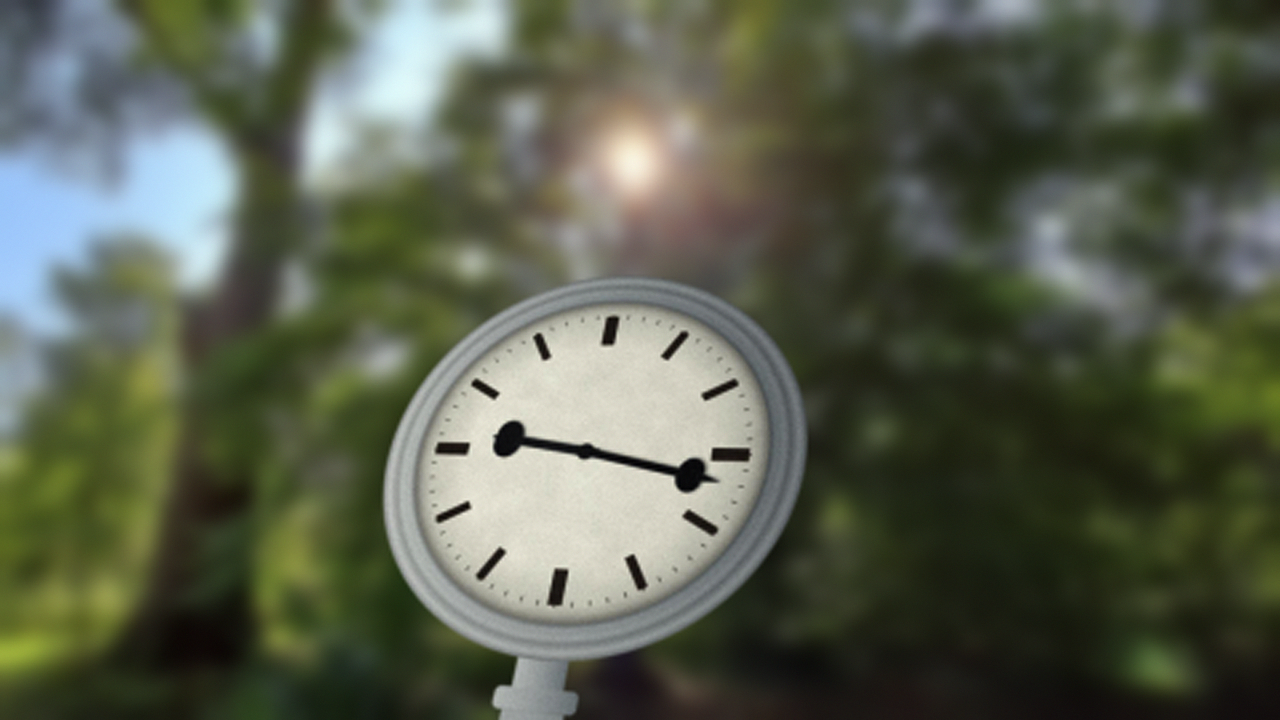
9:17
